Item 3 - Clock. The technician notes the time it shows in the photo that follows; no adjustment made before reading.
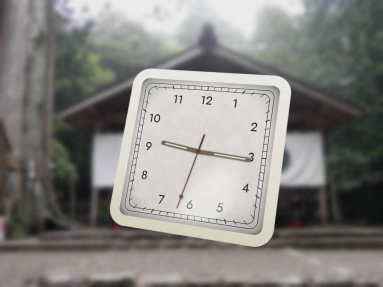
9:15:32
